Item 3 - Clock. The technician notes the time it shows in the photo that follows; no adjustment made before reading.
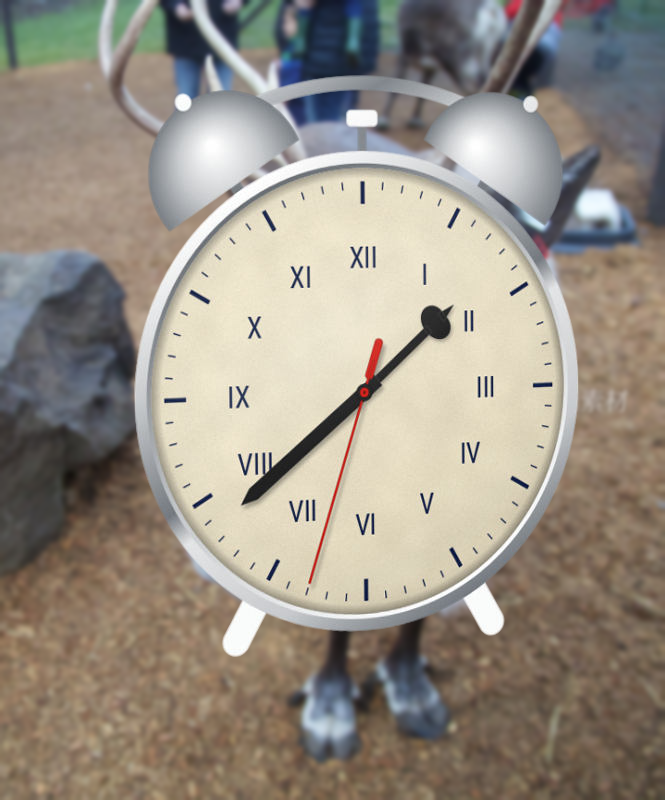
1:38:33
